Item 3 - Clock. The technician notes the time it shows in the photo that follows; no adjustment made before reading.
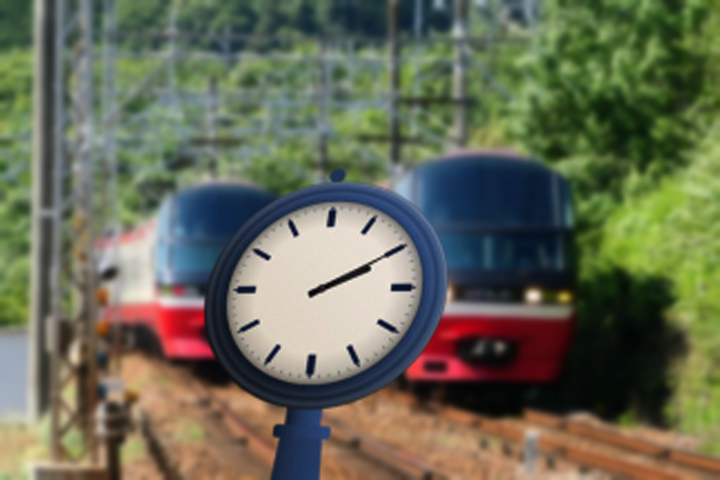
2:10
